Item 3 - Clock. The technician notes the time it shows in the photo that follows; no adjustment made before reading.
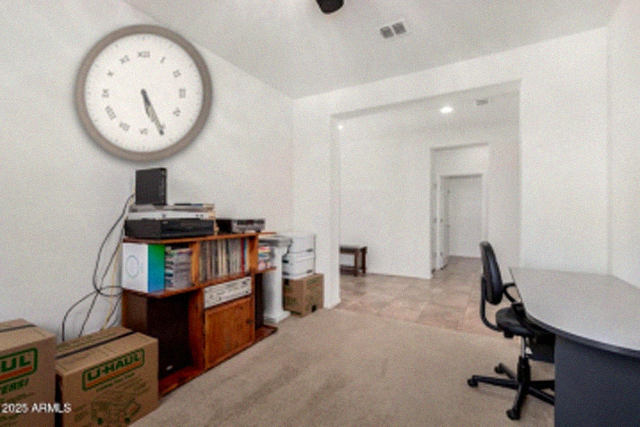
5:26
